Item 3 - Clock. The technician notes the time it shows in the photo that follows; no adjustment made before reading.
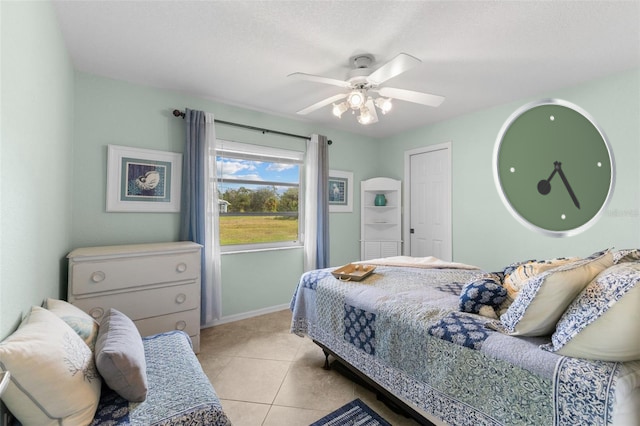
7:26
